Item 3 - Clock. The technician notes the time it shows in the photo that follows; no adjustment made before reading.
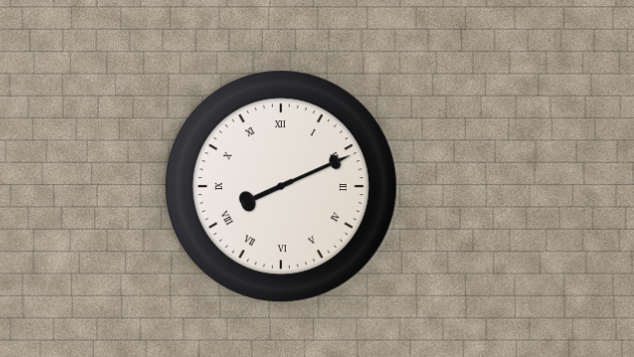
8:11
